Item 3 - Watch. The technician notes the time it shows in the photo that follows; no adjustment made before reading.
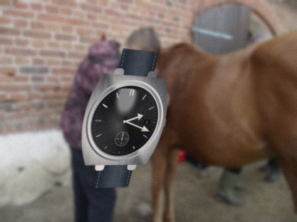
2:18
